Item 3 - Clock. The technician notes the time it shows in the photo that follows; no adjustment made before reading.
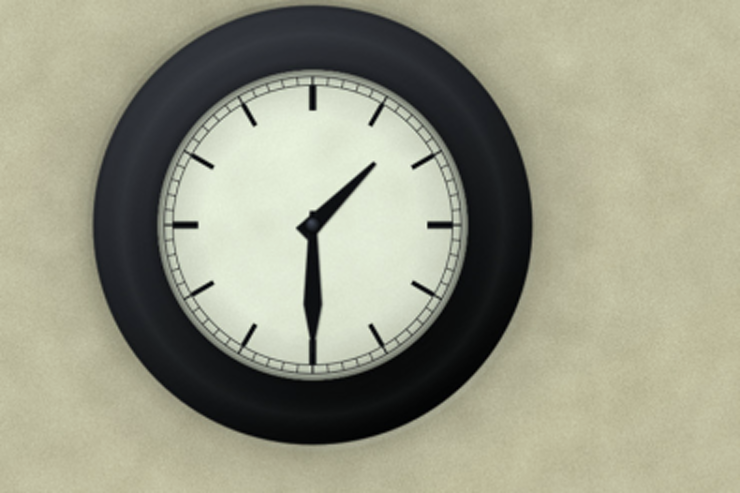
1:30
